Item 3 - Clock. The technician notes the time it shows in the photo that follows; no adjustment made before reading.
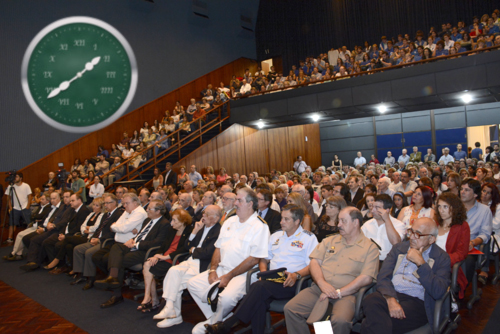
1:39
